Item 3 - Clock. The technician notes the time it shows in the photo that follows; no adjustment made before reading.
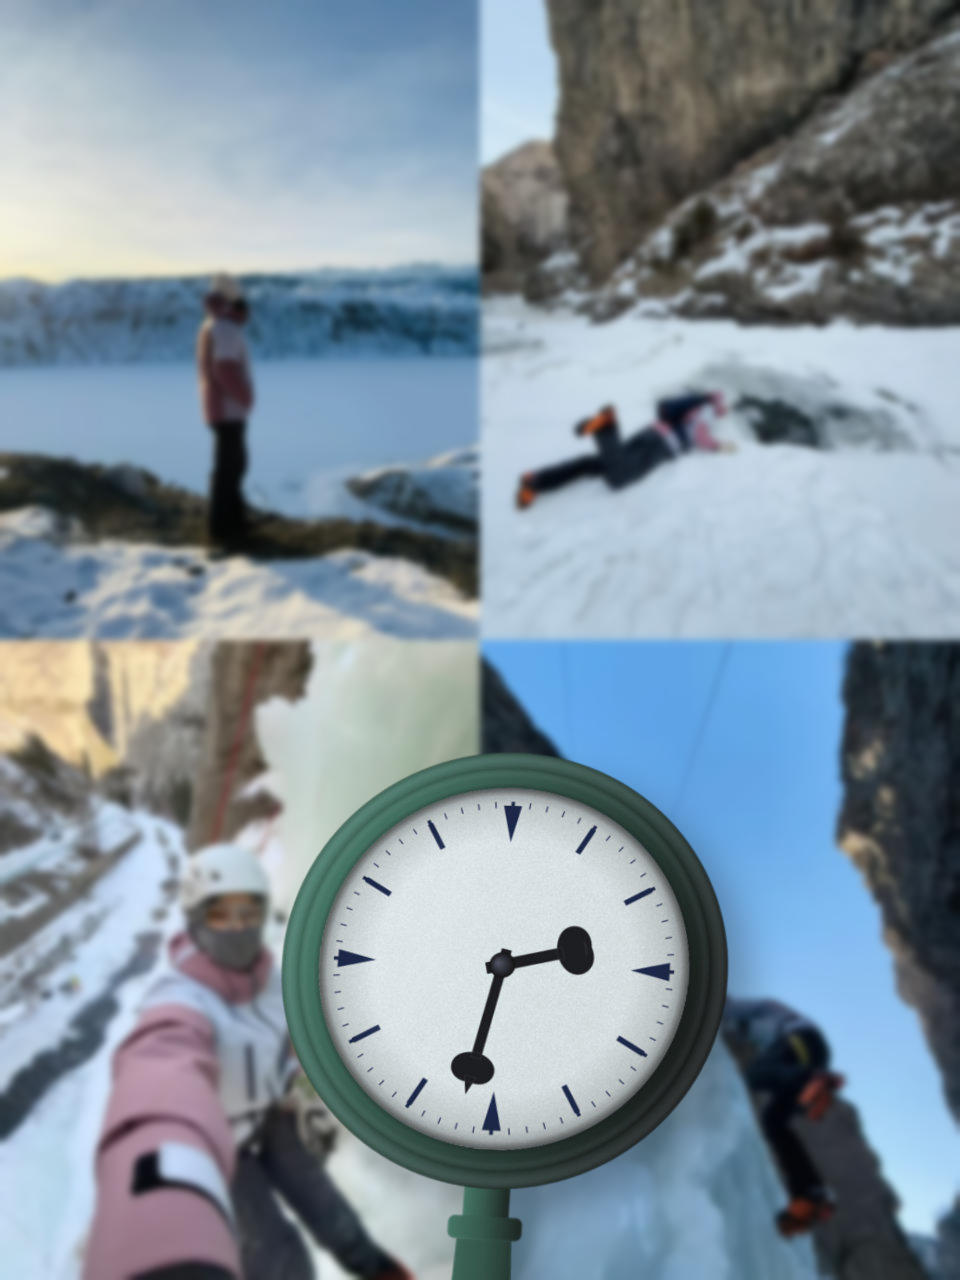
2:32
